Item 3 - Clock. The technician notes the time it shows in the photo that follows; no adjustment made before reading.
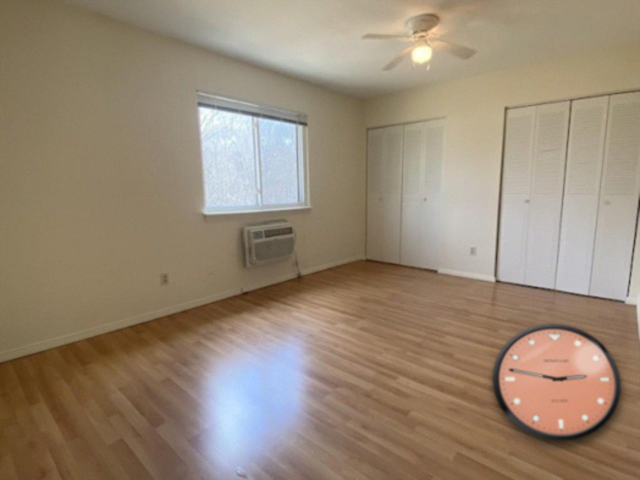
2:47
